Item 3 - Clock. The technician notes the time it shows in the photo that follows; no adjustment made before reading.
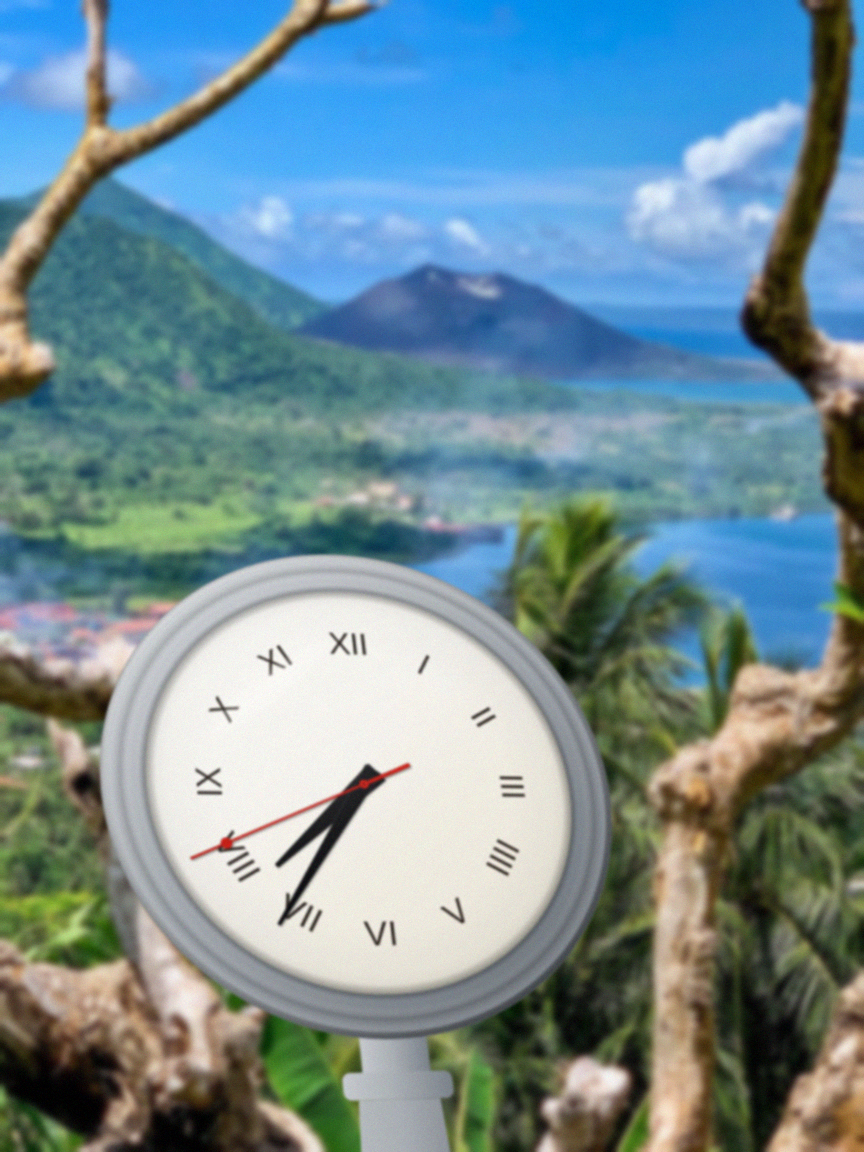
7:35:41
